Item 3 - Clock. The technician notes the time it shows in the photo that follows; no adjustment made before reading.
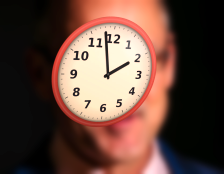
1:58
